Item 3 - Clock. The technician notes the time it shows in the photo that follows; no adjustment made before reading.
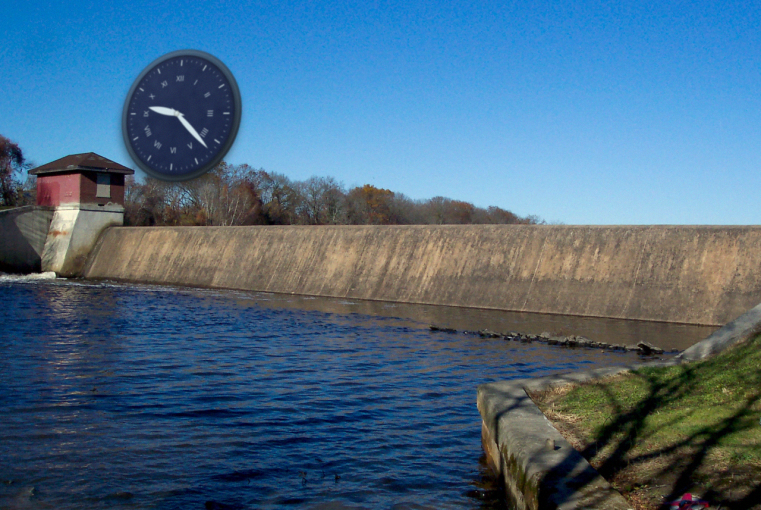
9:22
